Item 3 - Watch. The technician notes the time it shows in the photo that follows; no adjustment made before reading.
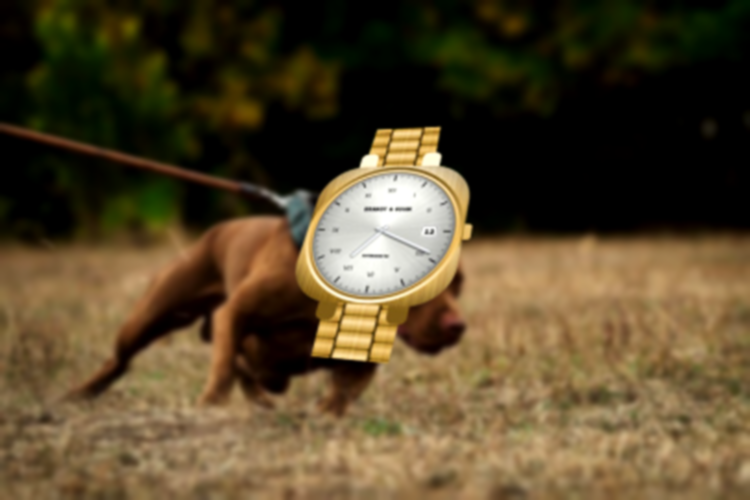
7:19
